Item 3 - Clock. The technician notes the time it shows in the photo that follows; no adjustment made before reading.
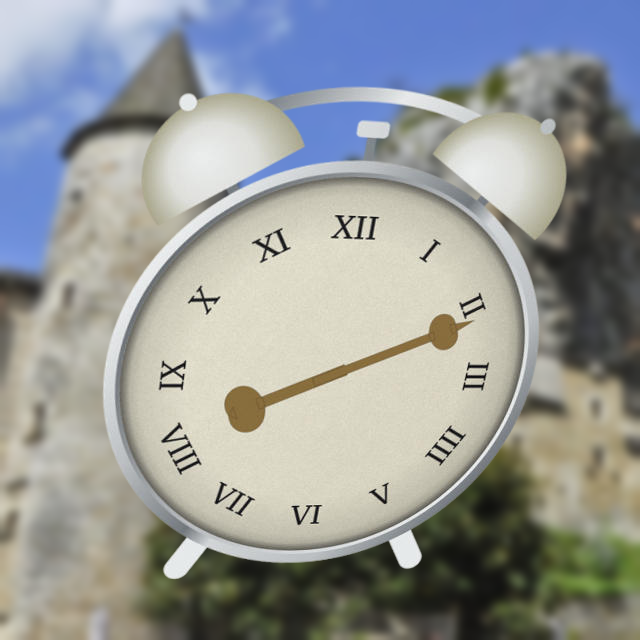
8:11
